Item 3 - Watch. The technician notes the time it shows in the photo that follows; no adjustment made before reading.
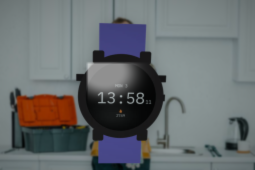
13:58
